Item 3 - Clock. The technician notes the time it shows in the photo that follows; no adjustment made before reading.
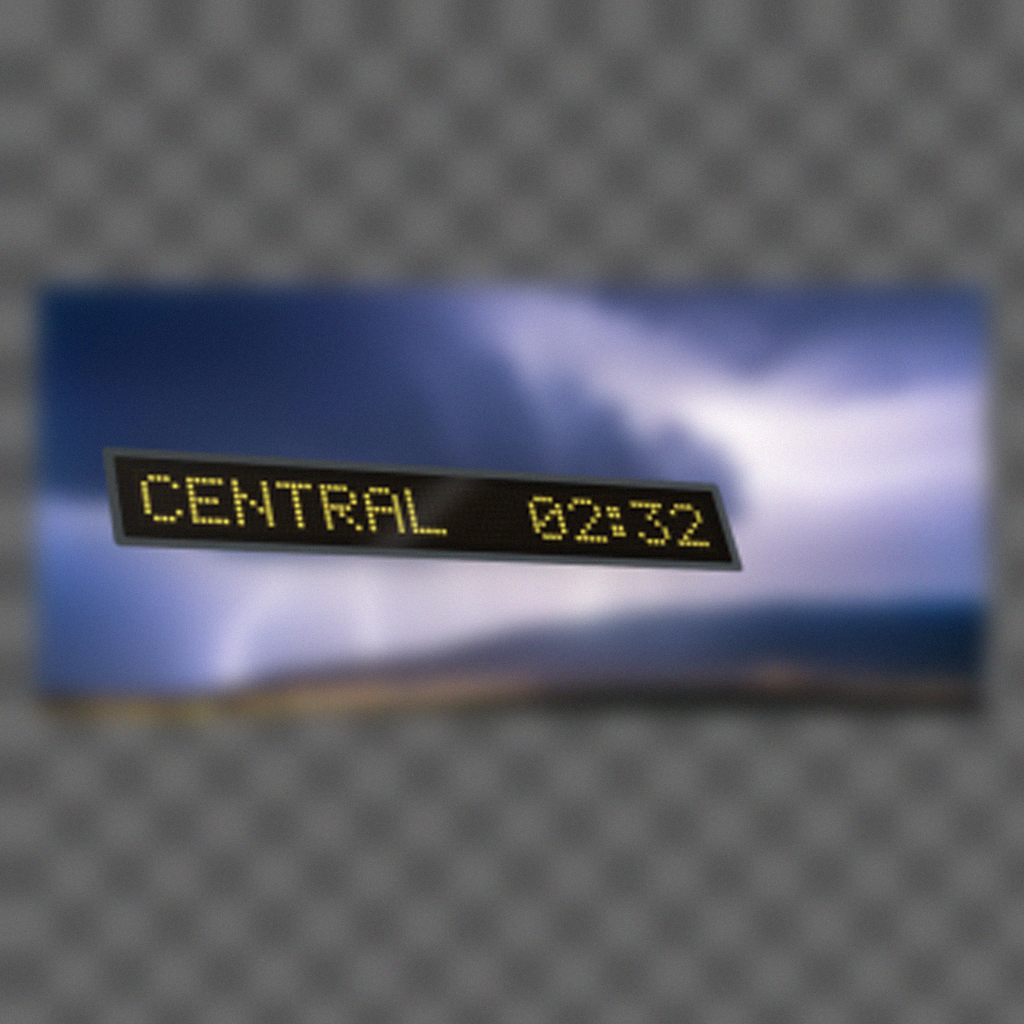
2:32
